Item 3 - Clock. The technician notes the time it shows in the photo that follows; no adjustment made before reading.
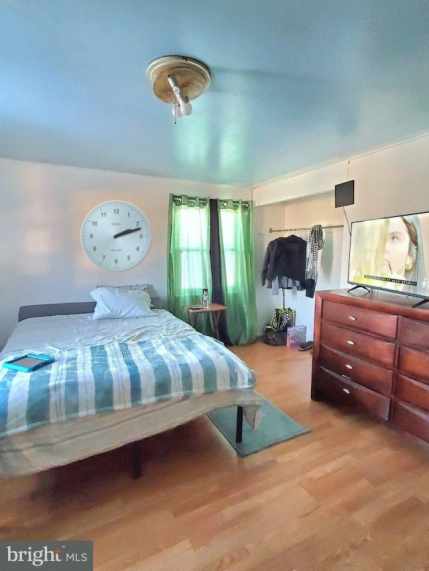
2:12
